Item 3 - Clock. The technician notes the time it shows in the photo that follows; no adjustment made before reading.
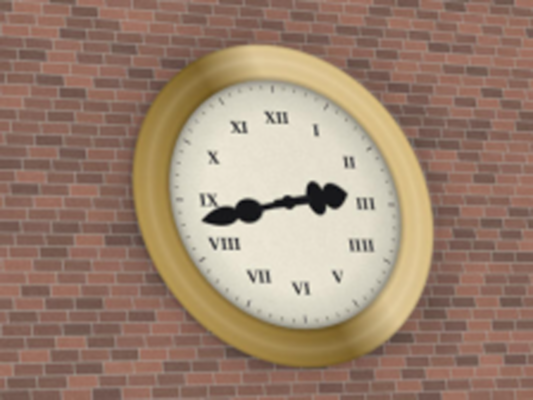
2:43
